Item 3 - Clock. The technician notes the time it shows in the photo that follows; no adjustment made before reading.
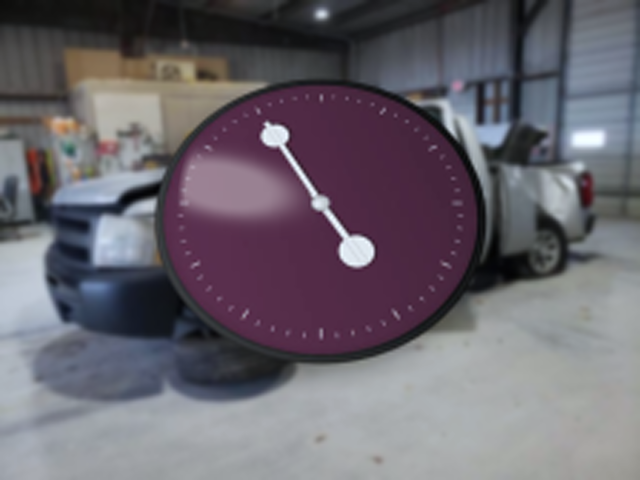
4:55
